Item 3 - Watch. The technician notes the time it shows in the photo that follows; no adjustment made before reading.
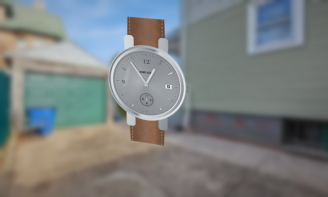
12:54
